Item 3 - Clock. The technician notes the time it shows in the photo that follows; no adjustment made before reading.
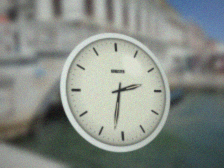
2:32
